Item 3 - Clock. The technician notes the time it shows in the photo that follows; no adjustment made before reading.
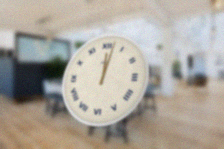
12:02
